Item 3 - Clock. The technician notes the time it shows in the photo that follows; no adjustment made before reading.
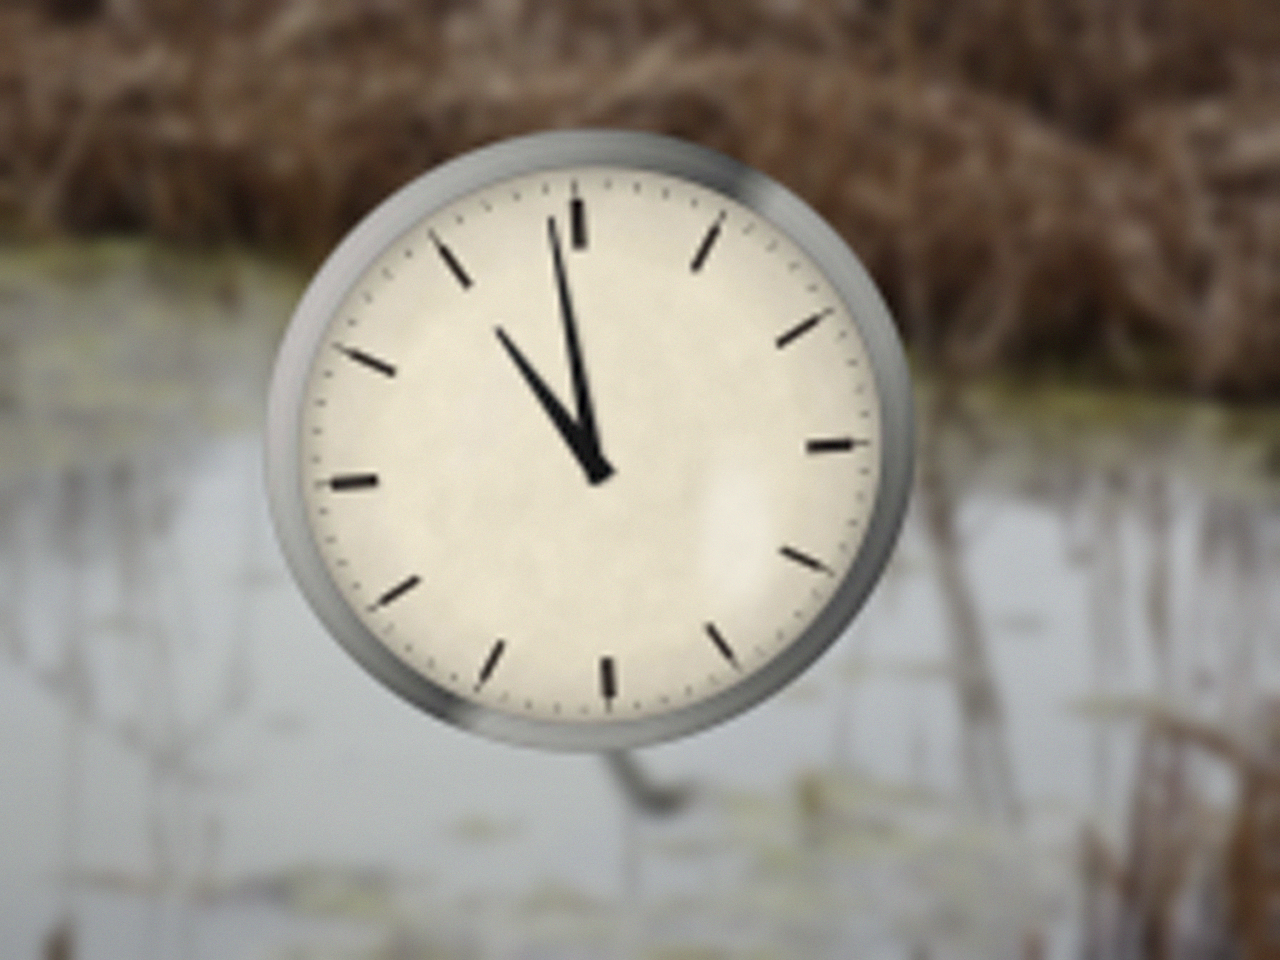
10:59
